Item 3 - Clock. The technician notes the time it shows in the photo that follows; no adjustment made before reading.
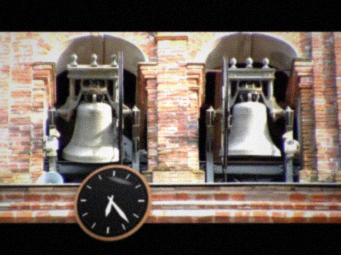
6:23
